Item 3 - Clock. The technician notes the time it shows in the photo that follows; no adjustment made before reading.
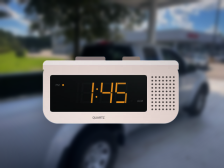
1:45
